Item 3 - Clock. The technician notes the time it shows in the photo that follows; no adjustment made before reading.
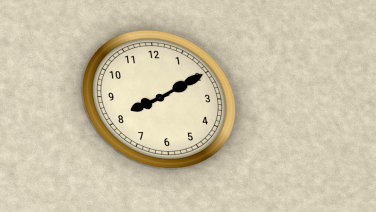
8:10
